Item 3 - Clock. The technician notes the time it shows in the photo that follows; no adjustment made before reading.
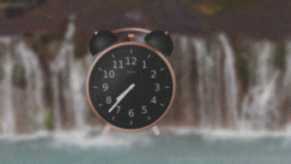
7:37
